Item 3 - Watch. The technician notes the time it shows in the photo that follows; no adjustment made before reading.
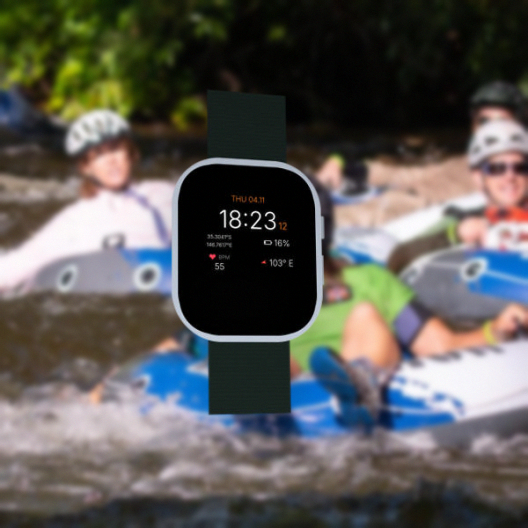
18:23:12
